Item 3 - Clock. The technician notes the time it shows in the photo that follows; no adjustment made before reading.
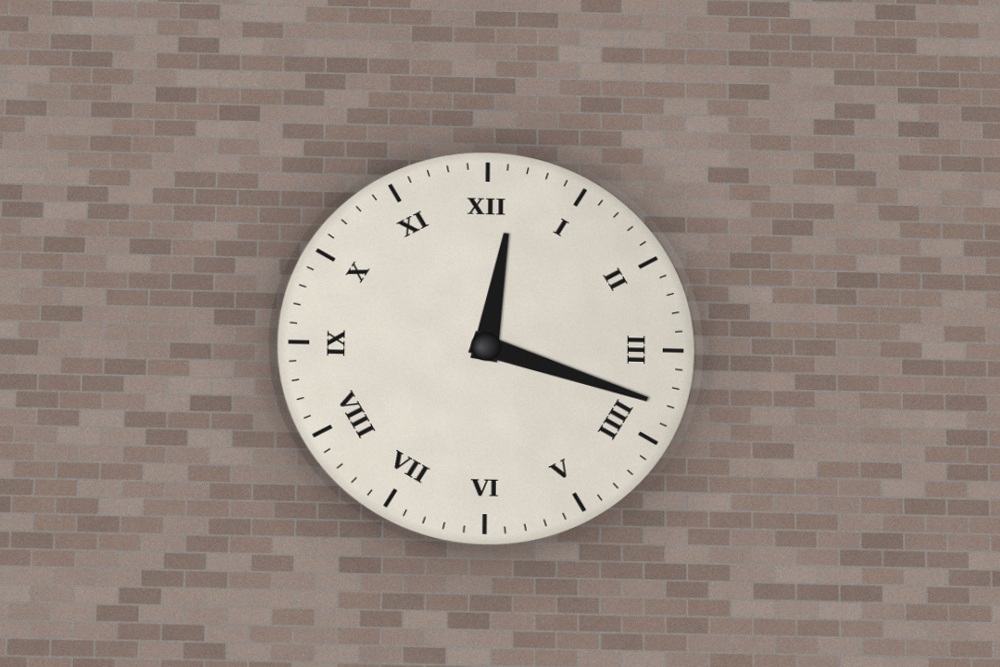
12:18
